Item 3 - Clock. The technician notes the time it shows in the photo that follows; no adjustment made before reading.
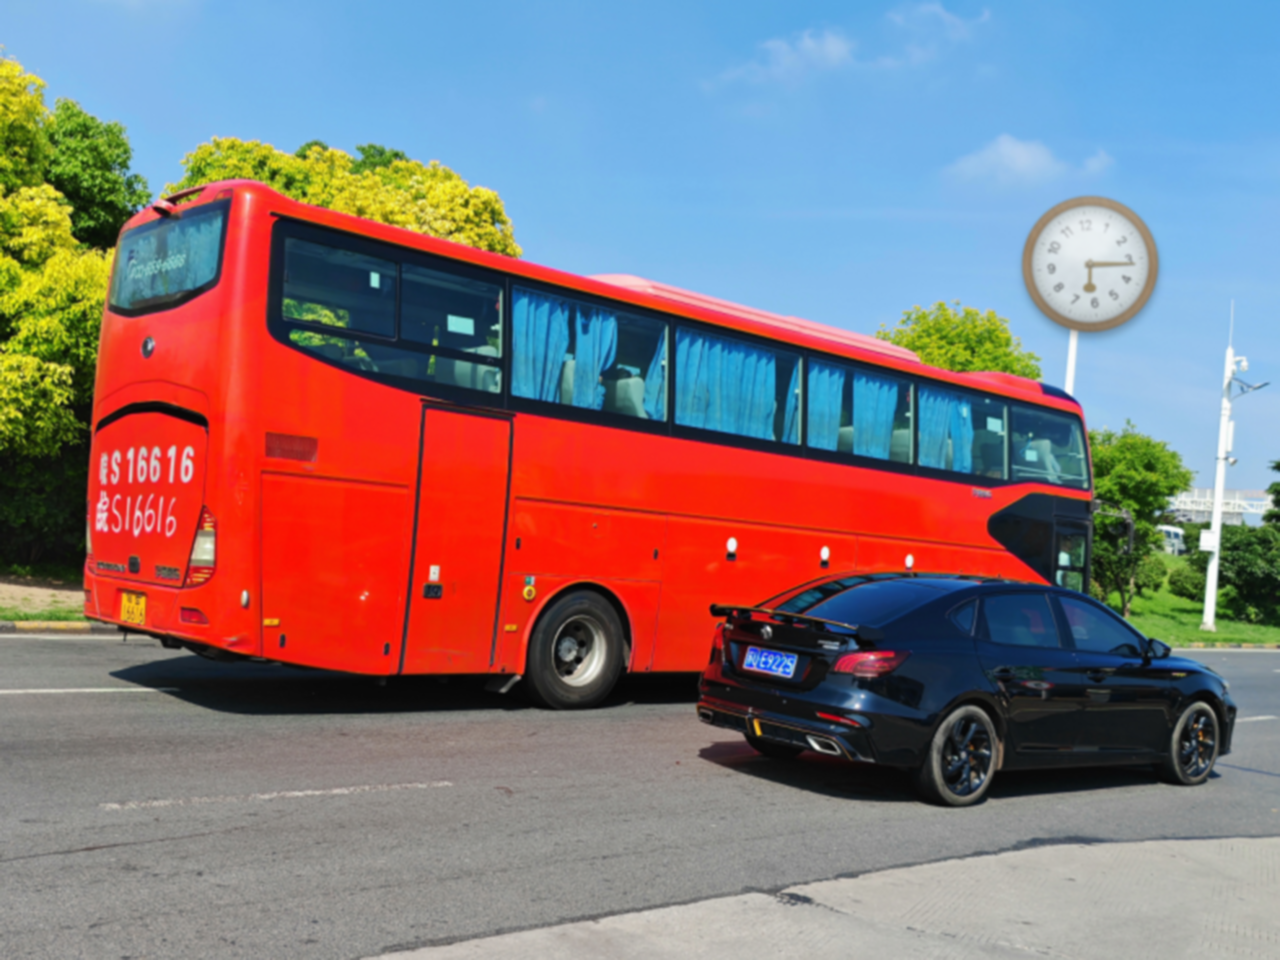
6:16
